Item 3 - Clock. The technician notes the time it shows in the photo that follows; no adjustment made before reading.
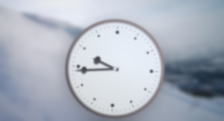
9:44
